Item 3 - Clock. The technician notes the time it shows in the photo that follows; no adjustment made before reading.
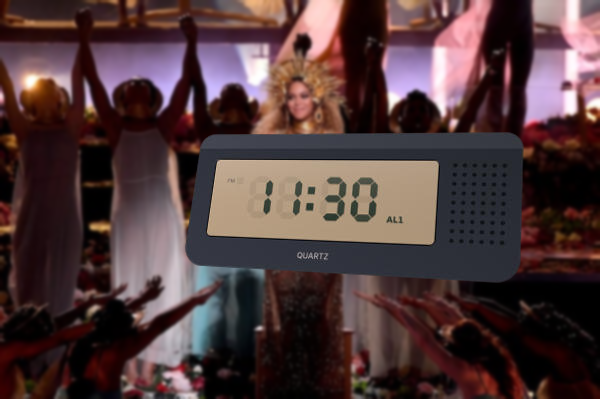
11:30
